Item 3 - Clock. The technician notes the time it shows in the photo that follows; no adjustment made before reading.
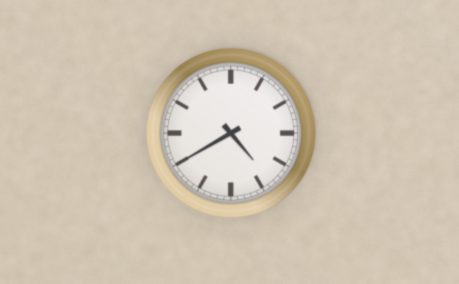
4:40
